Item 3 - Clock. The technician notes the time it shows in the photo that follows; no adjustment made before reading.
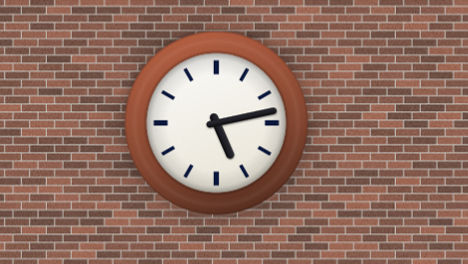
5:13
